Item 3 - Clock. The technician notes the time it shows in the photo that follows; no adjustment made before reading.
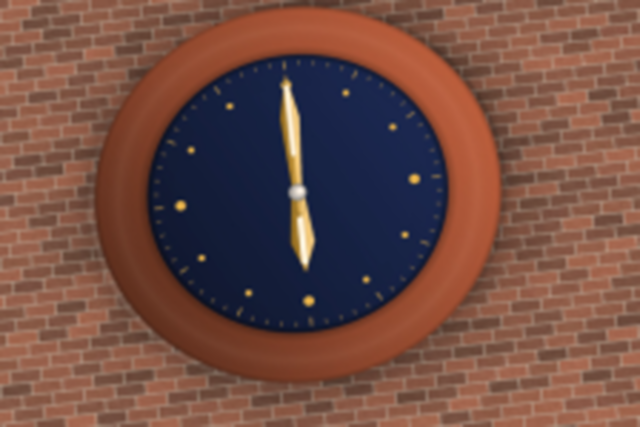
6:00
